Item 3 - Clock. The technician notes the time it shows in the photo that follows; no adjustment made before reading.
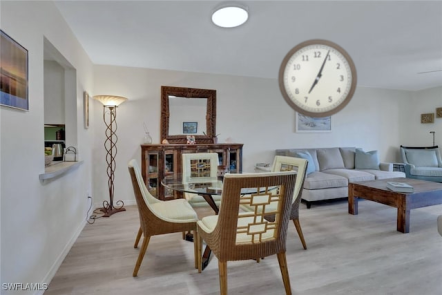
7:04
